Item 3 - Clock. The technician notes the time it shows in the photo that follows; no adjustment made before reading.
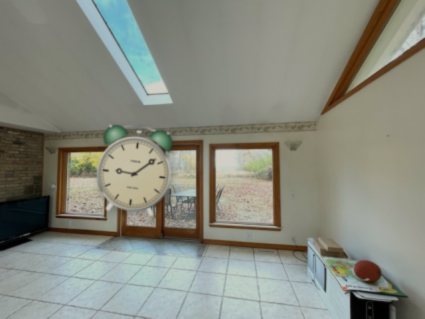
9:08
